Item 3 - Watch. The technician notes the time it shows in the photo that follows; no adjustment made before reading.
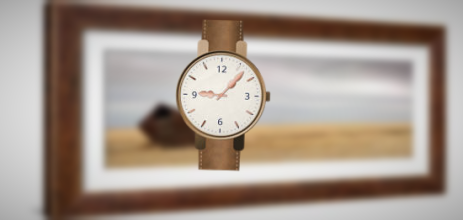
9:07
